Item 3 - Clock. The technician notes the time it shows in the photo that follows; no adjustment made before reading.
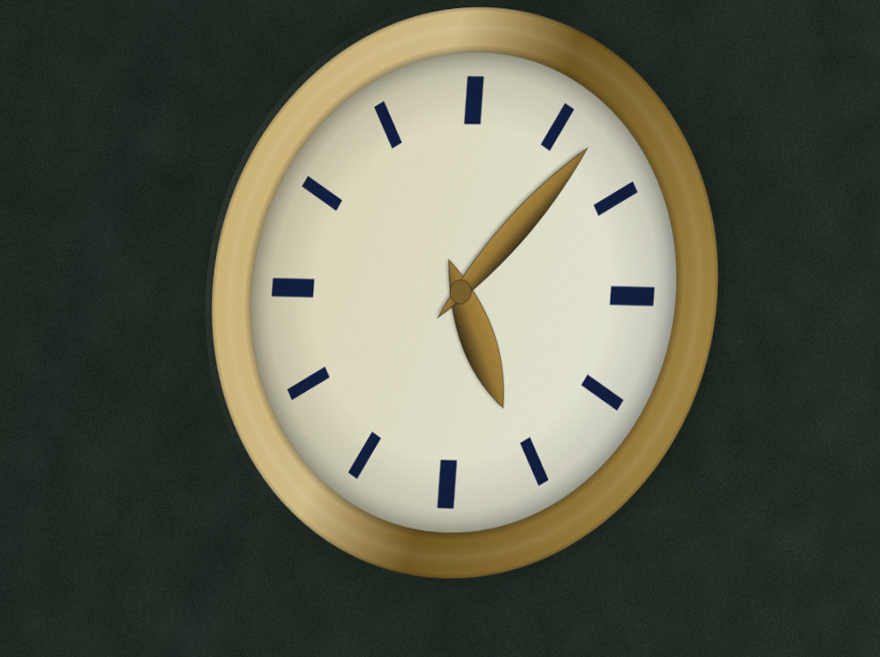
5:07
